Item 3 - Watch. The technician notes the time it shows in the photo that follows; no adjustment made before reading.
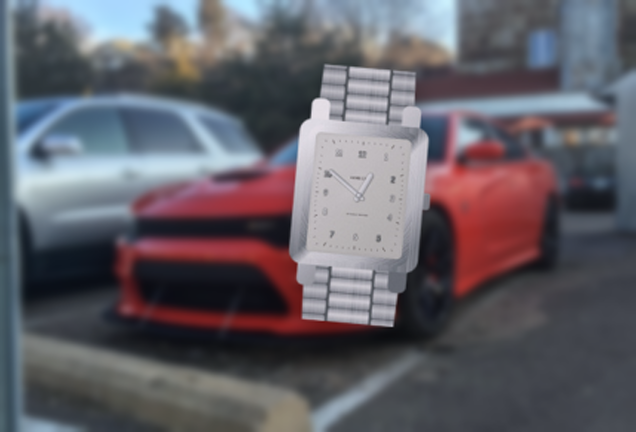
12:51
